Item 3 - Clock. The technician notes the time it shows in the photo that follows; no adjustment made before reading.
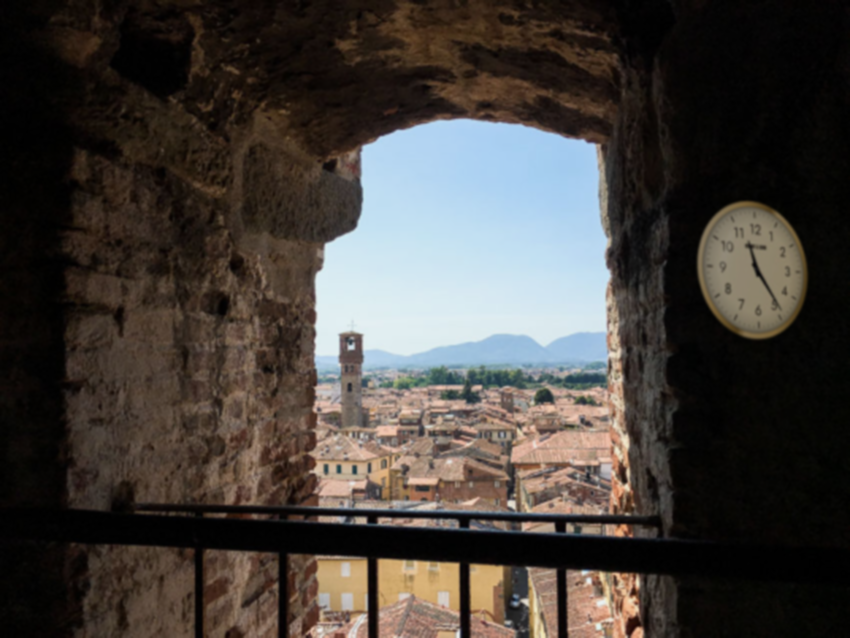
11:24
